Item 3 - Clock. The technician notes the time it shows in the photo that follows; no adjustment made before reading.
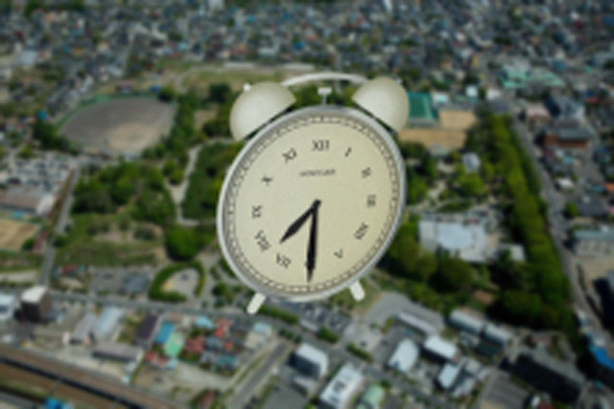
7:30
